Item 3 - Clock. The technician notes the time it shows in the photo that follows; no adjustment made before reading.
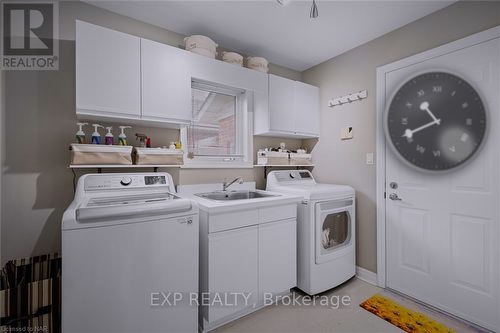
10:41
